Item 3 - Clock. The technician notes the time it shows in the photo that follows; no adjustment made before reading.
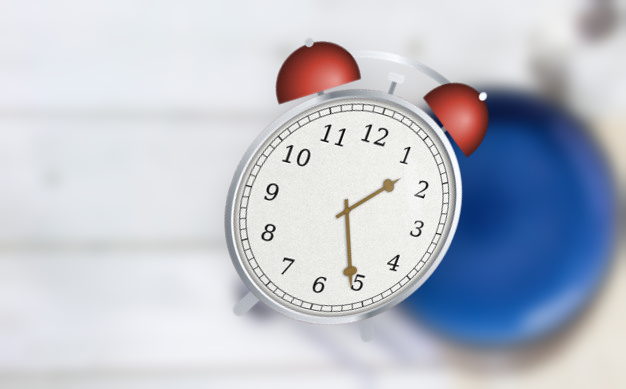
1:26
